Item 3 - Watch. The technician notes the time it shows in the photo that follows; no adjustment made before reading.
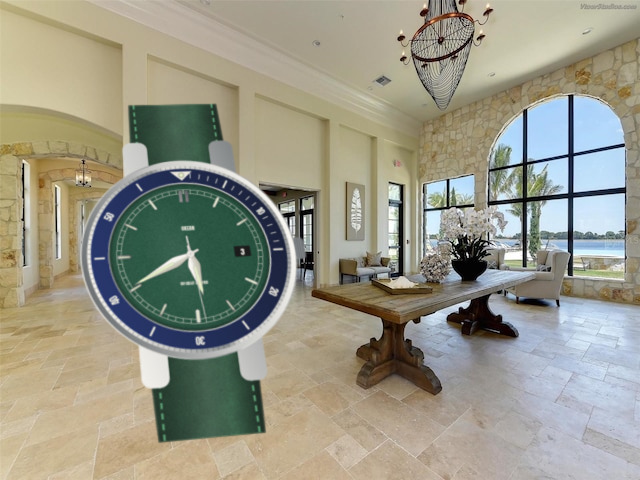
5:40:29
